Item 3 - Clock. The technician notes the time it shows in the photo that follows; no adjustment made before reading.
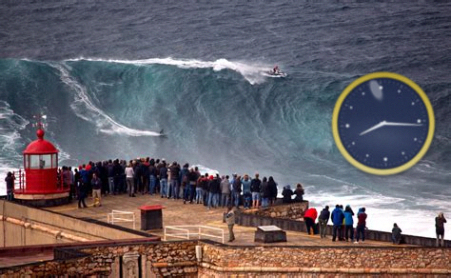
8:16
